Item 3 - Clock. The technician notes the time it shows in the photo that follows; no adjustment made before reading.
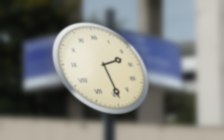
2:29
